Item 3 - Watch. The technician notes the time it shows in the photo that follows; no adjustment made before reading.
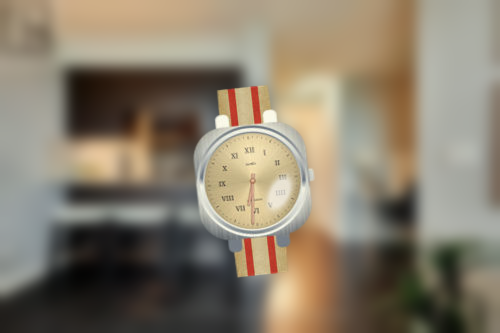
6:31
